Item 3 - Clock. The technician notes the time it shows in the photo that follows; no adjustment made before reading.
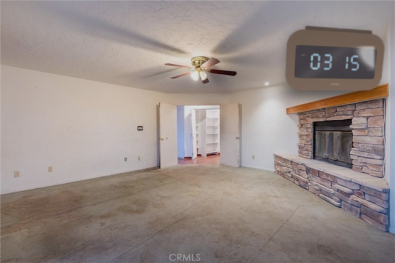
3:15
